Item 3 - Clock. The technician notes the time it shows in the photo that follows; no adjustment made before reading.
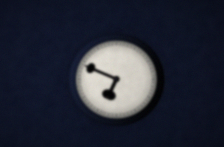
6:49
